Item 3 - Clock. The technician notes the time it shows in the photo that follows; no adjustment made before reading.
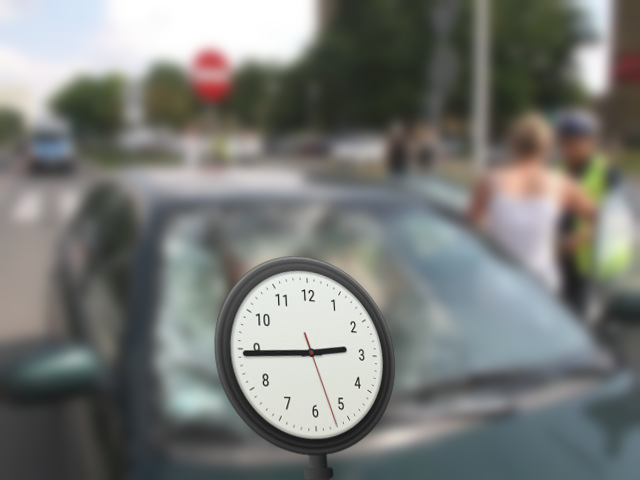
2:44:27
